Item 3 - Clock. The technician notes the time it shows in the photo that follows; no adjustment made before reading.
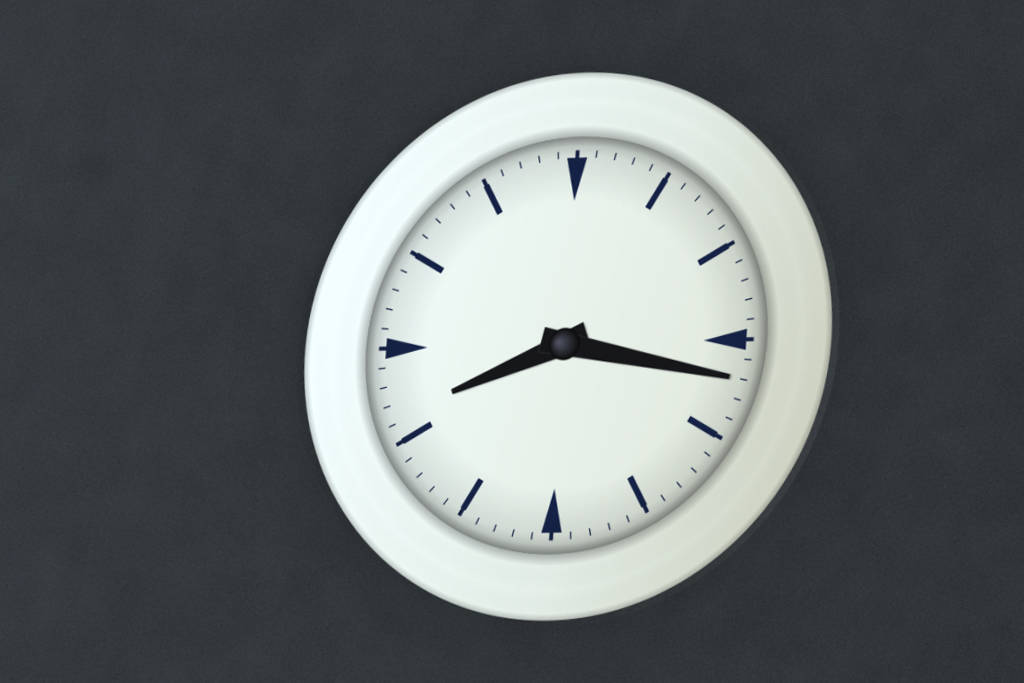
8:17
